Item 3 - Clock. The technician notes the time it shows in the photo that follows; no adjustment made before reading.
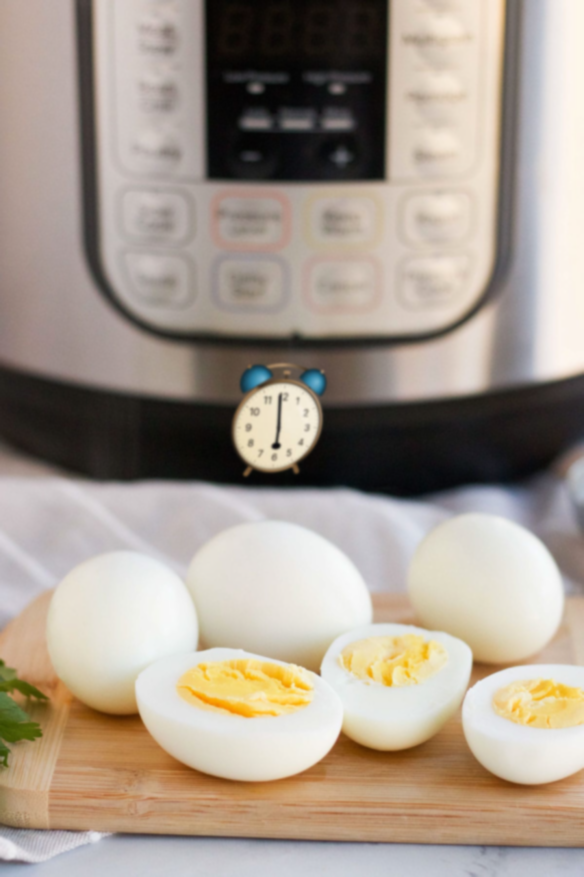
5:59
